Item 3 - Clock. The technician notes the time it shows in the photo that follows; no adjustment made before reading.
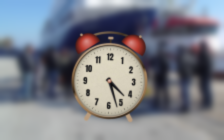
4:27
